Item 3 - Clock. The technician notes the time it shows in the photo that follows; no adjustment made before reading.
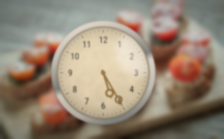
5:25
